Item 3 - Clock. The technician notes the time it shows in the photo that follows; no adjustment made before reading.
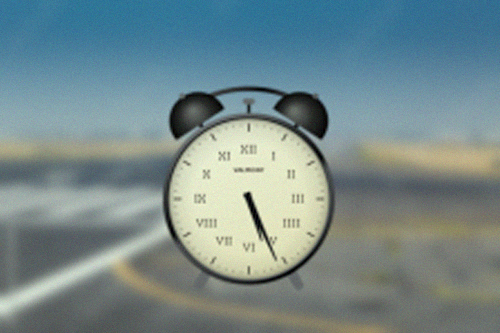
5:26
